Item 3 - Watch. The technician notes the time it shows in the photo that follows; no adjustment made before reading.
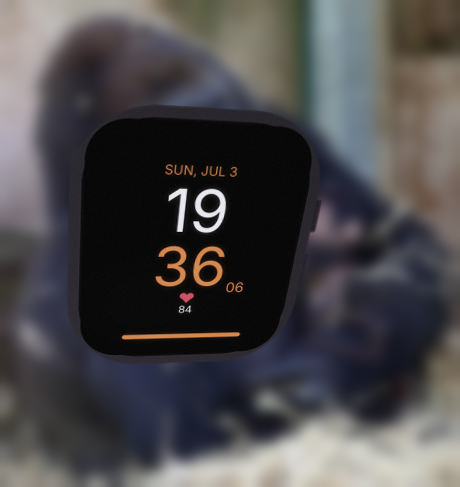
19:36:06
